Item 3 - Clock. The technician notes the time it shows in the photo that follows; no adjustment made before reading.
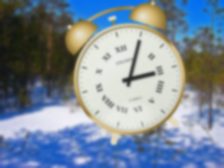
3:05
